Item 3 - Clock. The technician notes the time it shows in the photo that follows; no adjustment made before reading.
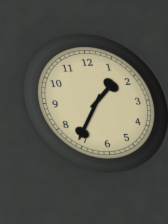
1:36
